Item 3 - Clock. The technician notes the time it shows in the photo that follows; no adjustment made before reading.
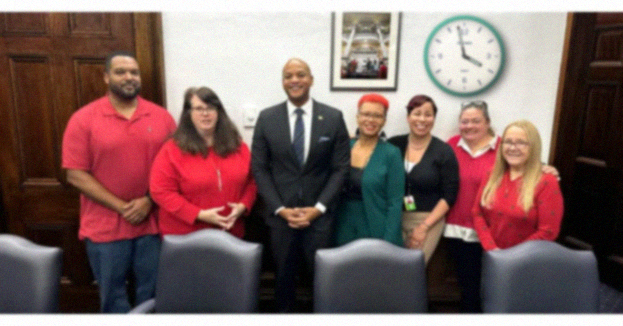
3:58
